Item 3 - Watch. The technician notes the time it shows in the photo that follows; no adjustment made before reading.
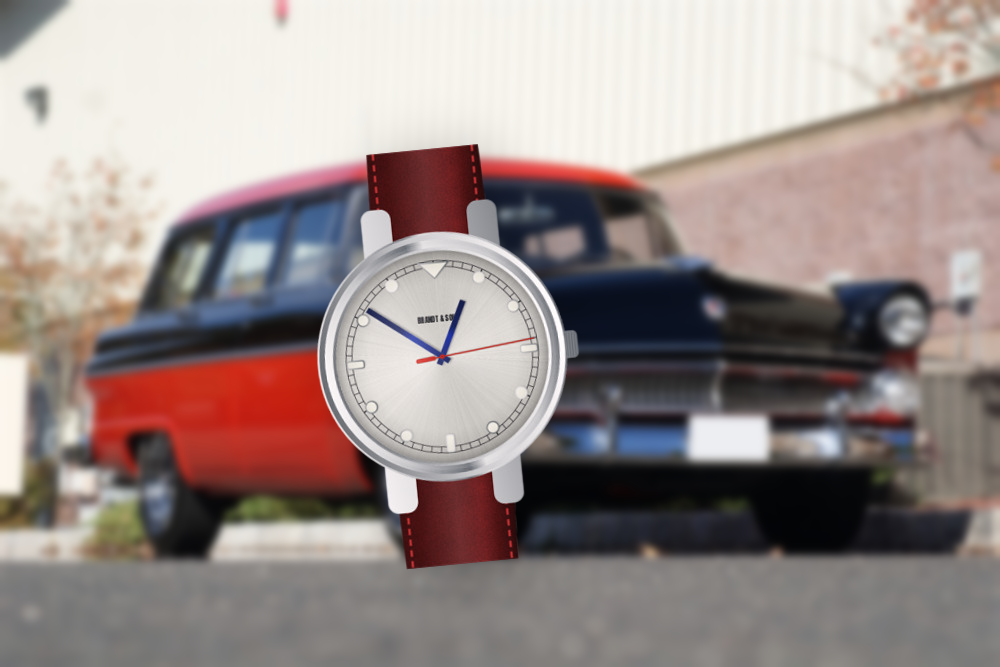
12:51:14
